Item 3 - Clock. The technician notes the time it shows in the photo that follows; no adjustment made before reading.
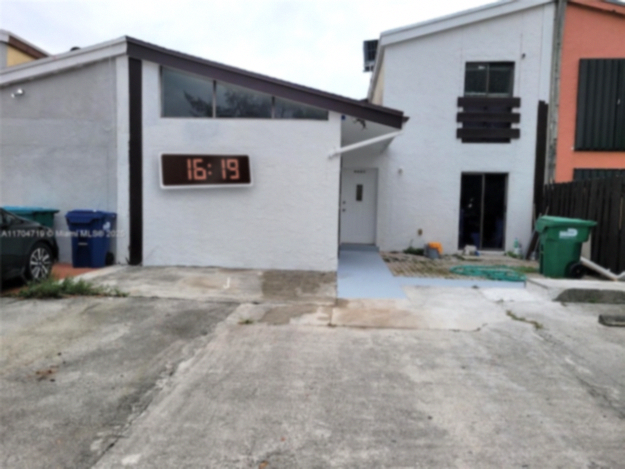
16:19
